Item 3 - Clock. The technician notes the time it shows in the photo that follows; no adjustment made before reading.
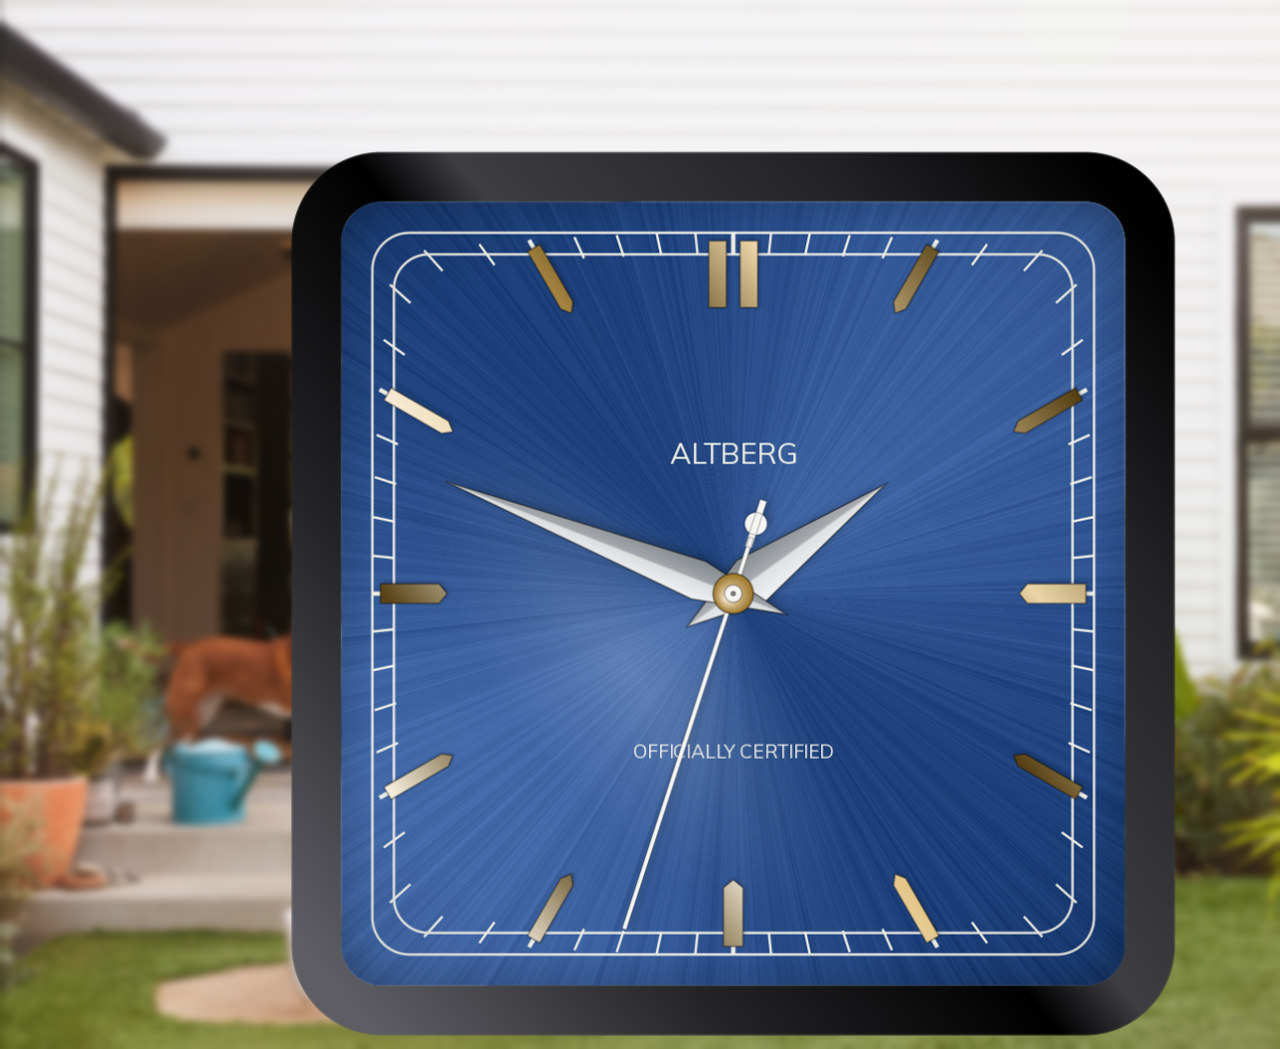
1:48:33
